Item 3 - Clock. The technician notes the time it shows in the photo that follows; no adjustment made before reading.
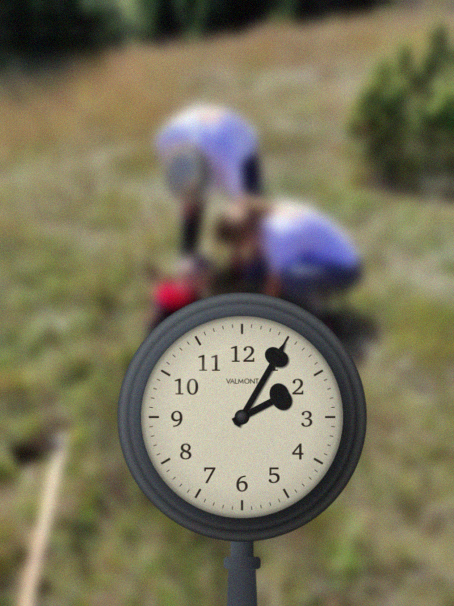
2:05
